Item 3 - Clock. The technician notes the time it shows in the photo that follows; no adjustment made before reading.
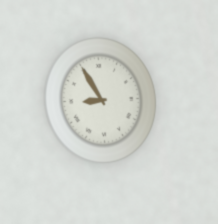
8:55
